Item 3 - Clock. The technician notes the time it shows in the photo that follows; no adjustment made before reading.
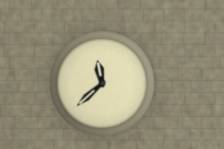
11:38
